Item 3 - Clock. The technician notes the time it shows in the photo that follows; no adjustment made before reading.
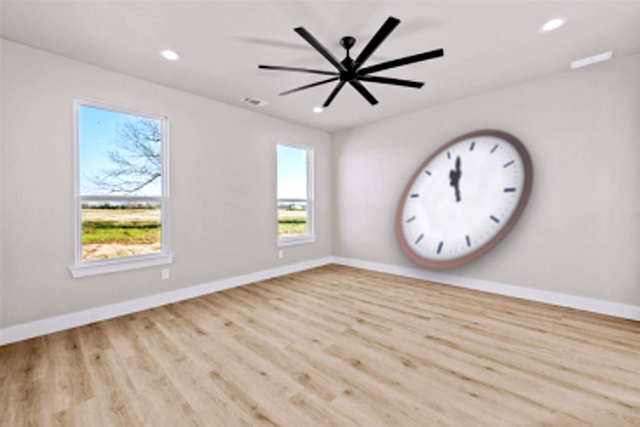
10:57
